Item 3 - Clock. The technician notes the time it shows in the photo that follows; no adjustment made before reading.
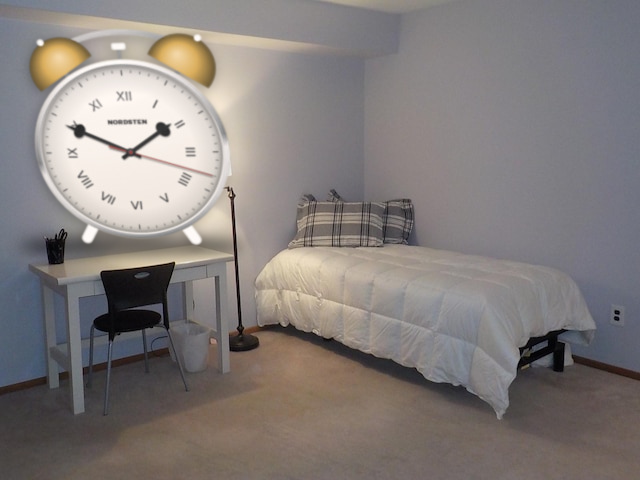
1:49:18
